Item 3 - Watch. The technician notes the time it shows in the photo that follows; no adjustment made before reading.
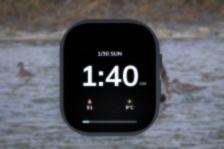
1:40
